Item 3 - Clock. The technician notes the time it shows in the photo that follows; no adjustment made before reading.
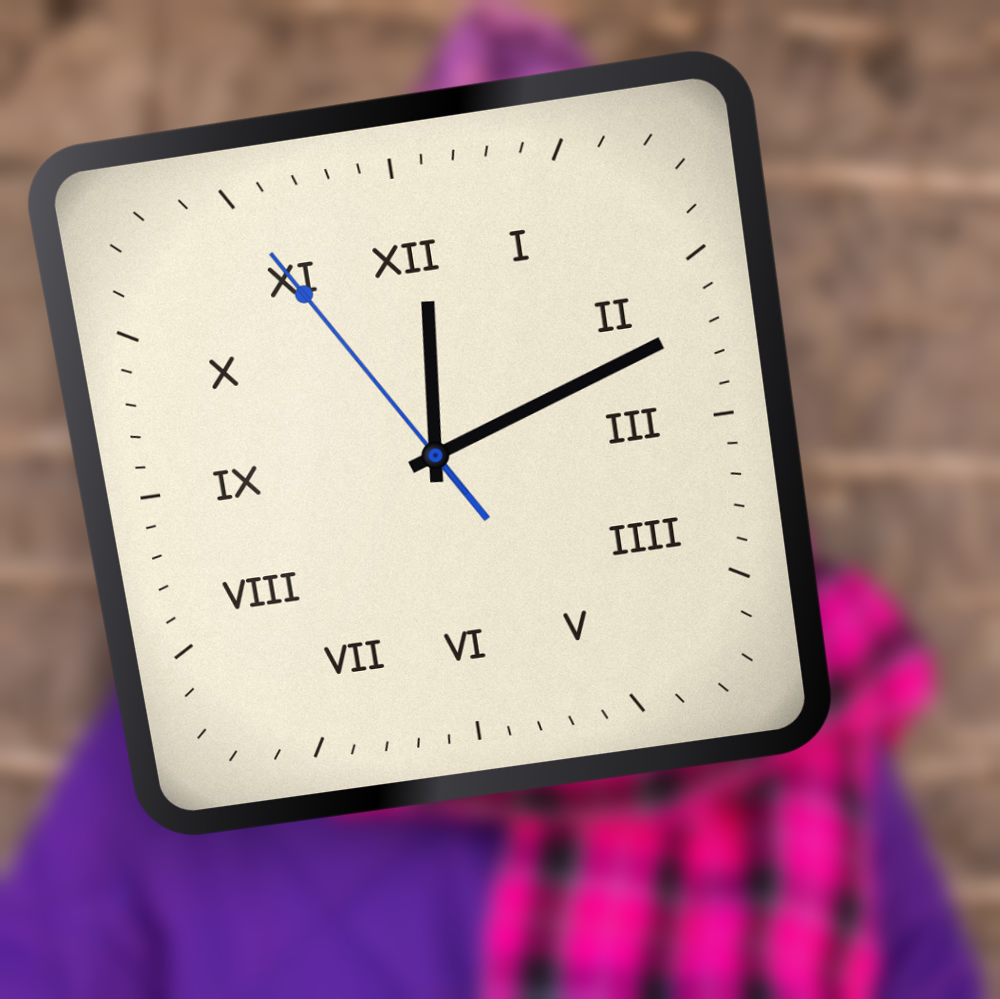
12:11:55
